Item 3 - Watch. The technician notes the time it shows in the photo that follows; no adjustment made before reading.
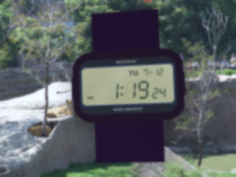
1:19
